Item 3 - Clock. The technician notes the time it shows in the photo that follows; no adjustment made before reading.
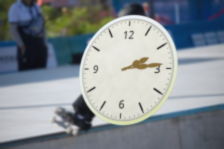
2:14
